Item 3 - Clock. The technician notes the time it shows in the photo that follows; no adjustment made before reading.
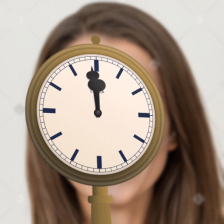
11:59
